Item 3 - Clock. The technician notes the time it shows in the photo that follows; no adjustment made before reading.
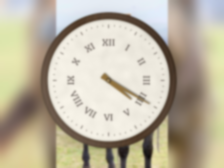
4:20
